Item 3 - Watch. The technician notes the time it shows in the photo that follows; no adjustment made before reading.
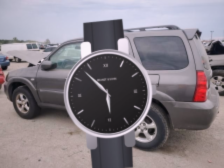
5:53
